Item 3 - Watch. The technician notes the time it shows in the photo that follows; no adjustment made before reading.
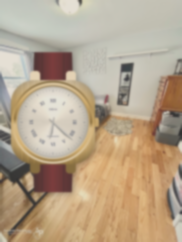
6:22
